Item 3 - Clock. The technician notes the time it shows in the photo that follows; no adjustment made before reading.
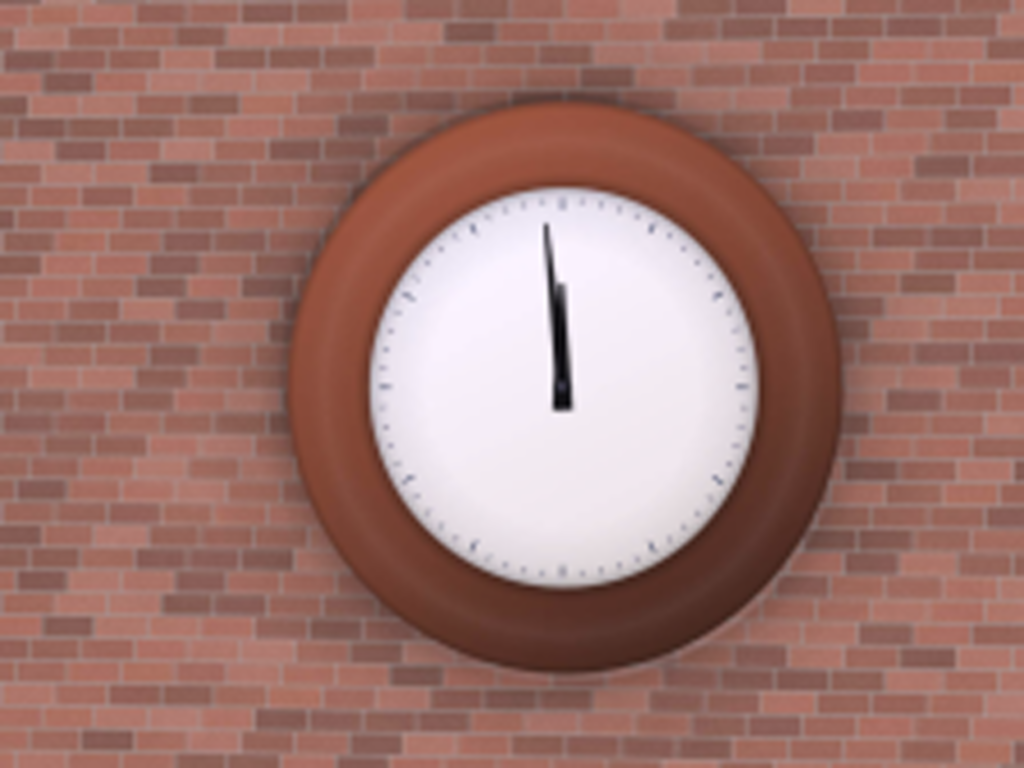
11:59
